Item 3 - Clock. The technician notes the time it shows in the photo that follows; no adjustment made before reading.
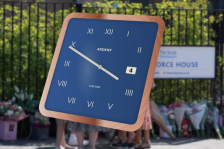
3:49
